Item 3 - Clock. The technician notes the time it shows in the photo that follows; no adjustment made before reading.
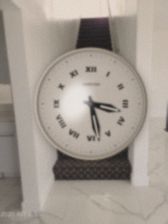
3:28
